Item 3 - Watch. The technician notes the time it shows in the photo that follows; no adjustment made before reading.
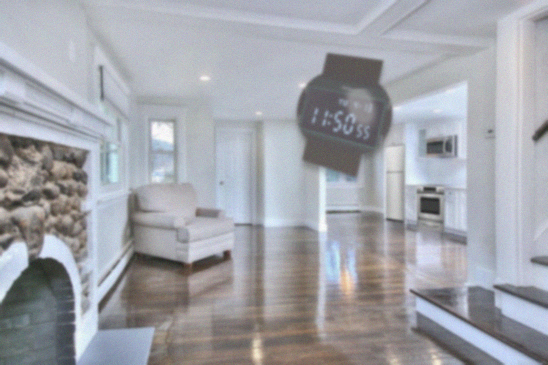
11:50
